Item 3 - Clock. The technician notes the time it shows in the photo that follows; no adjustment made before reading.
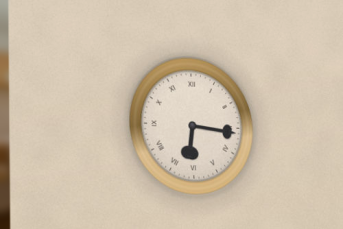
6:16
